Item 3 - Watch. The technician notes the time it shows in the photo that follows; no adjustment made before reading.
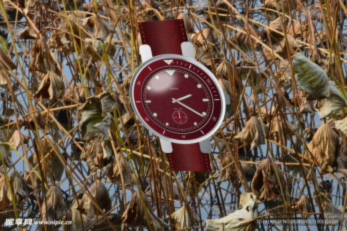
2:21
